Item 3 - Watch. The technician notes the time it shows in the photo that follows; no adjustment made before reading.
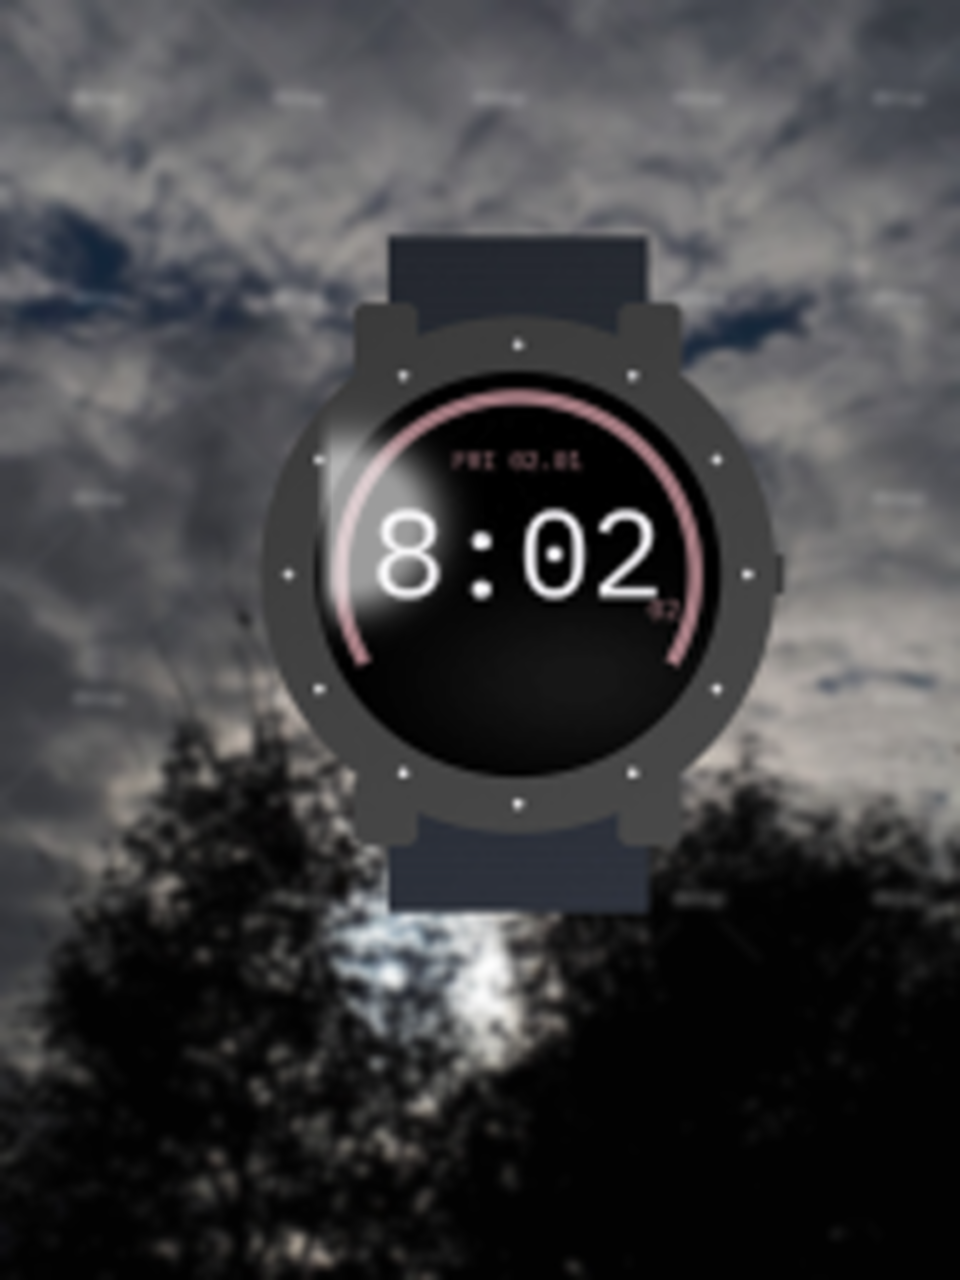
8:02
